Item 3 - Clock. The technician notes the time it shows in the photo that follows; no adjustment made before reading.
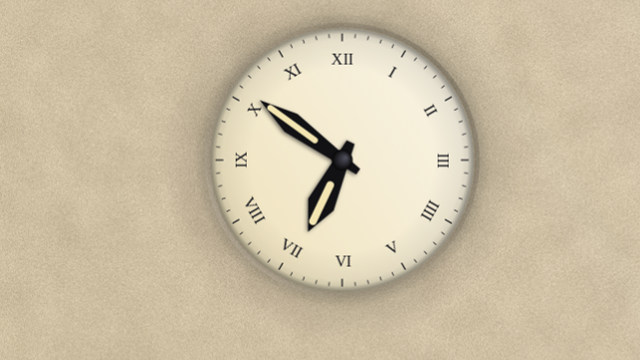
6:51
